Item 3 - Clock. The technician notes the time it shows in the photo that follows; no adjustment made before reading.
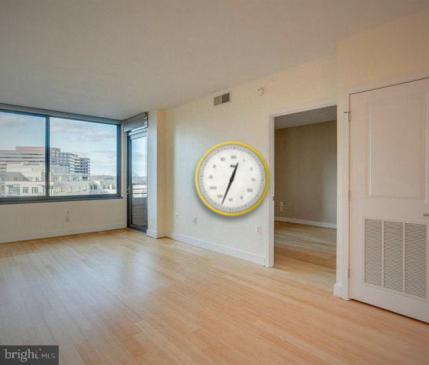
12:33
